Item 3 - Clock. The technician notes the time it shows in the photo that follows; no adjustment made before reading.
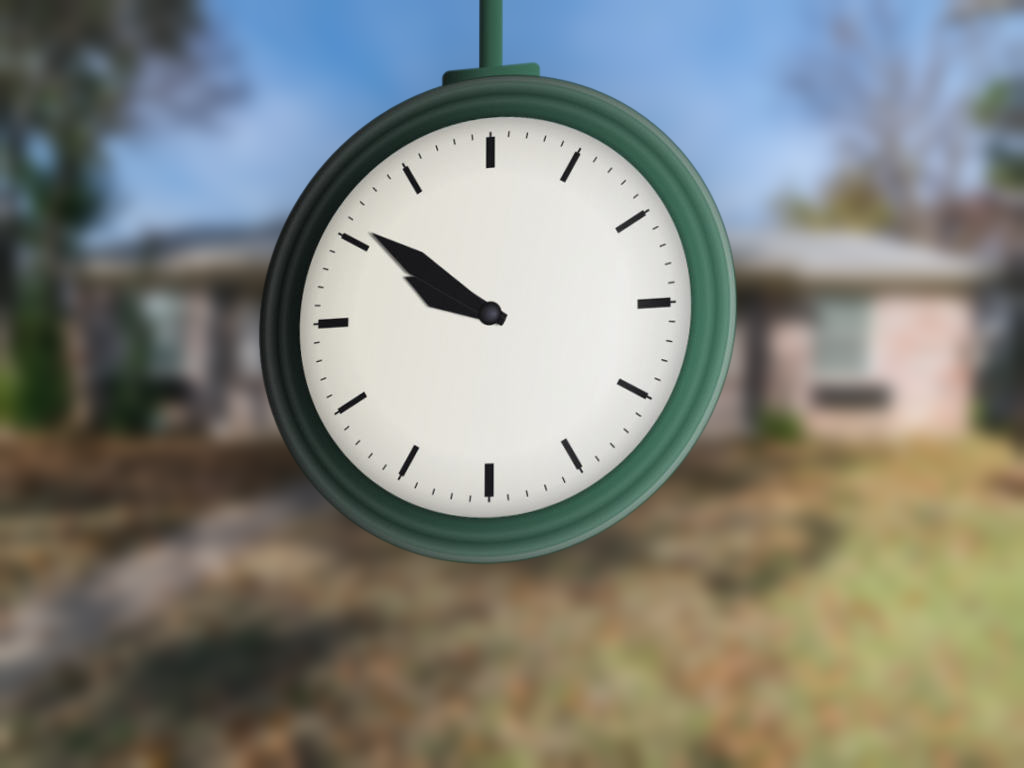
9:51
